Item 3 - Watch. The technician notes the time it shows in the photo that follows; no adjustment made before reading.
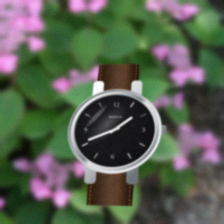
1:41
